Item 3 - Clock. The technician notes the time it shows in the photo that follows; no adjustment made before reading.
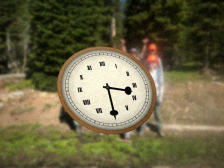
3:30
